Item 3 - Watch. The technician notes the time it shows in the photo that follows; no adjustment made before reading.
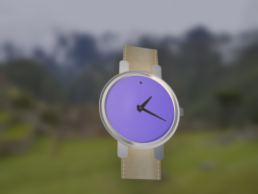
1:19
